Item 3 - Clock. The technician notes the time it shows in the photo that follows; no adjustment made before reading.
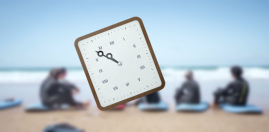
10:53
